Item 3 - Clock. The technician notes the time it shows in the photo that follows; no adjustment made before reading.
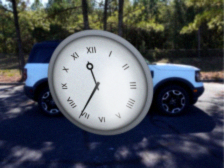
11:36
